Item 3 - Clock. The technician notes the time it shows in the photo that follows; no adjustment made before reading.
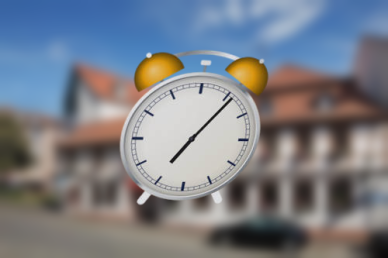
7:06
